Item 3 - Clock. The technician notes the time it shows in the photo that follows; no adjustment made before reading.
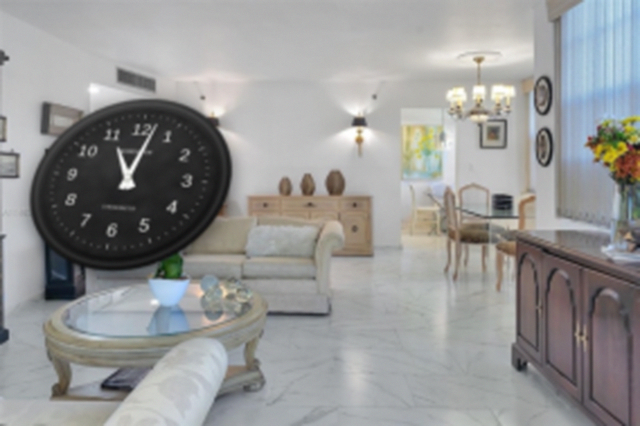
11:02
